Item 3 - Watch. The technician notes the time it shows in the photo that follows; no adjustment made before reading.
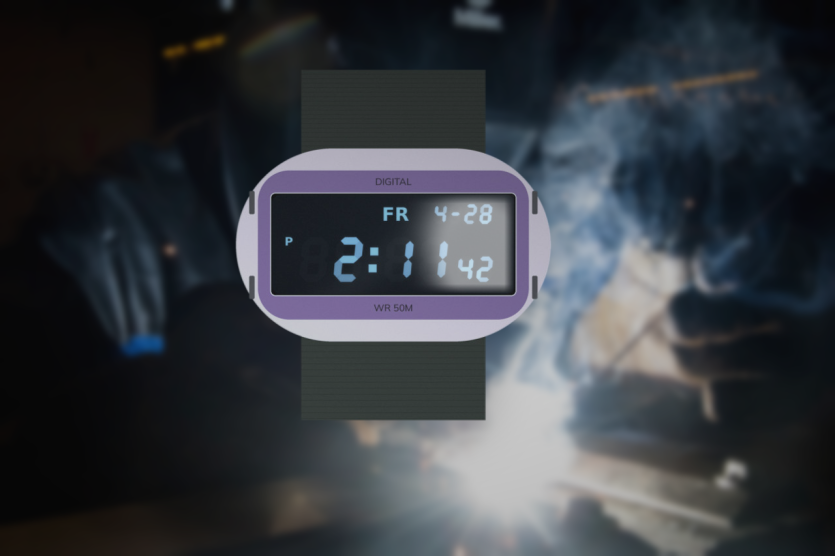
2:11:42
